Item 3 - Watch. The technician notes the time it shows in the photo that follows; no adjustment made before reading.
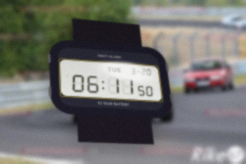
6:11:50
